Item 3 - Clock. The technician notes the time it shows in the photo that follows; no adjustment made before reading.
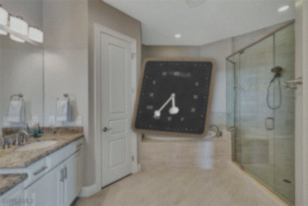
5:36
